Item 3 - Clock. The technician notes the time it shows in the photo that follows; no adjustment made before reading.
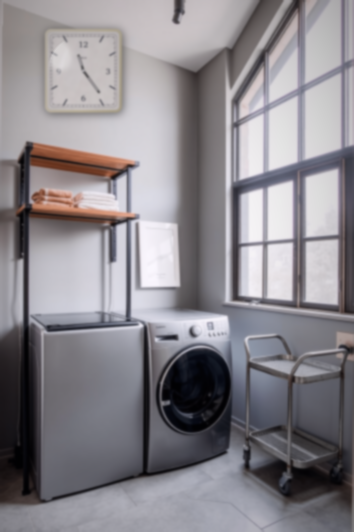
11:24
